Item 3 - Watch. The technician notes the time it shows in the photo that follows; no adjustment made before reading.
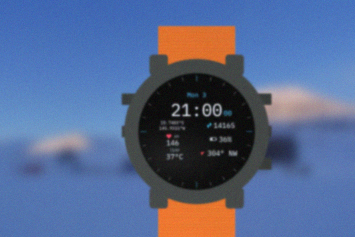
21:00
